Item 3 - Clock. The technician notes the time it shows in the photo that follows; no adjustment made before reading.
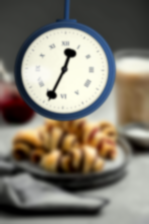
12:34
